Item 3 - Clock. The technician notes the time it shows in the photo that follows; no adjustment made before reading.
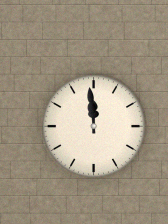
11:59
